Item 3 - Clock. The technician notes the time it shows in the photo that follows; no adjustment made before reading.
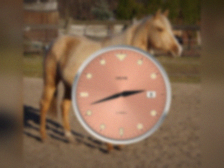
2:42
